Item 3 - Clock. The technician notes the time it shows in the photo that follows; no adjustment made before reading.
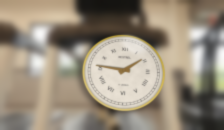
1:46
